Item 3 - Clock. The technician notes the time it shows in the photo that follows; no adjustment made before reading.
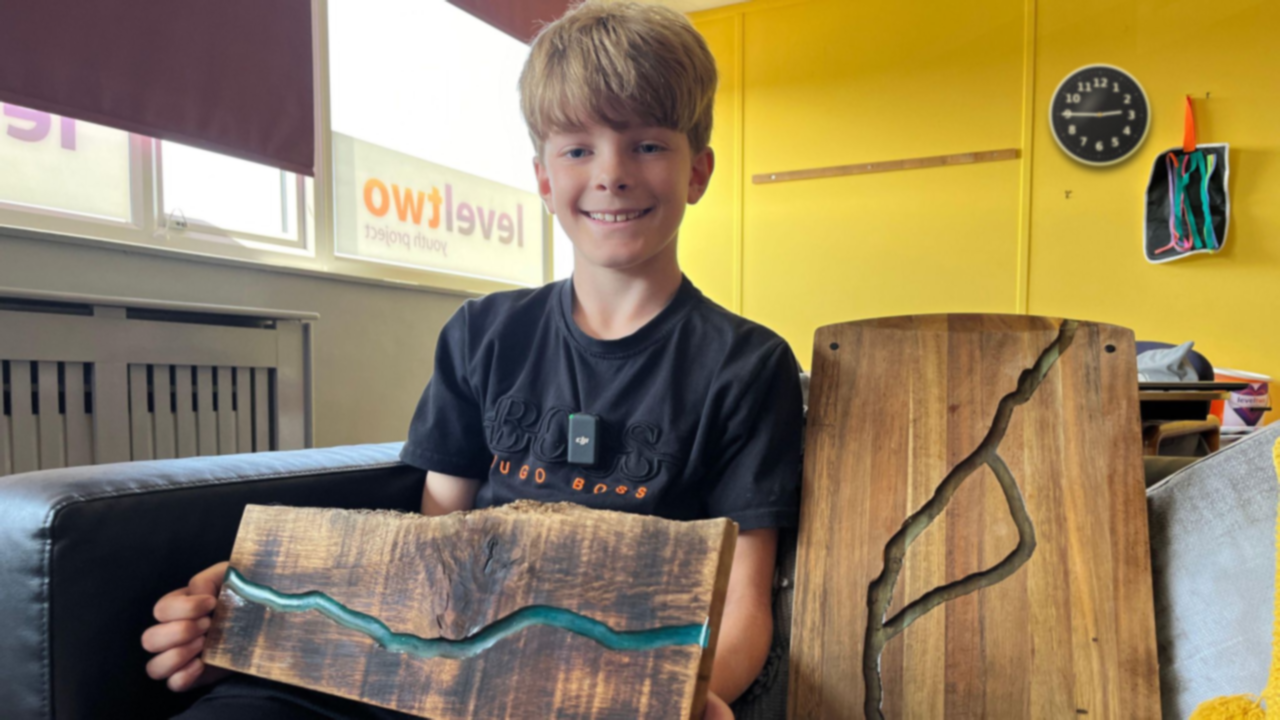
2:45
